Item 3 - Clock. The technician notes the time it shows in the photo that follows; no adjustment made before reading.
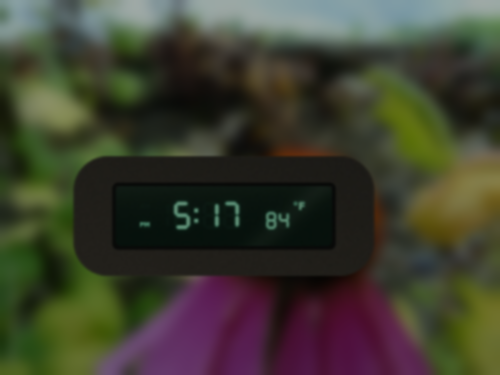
5:17
